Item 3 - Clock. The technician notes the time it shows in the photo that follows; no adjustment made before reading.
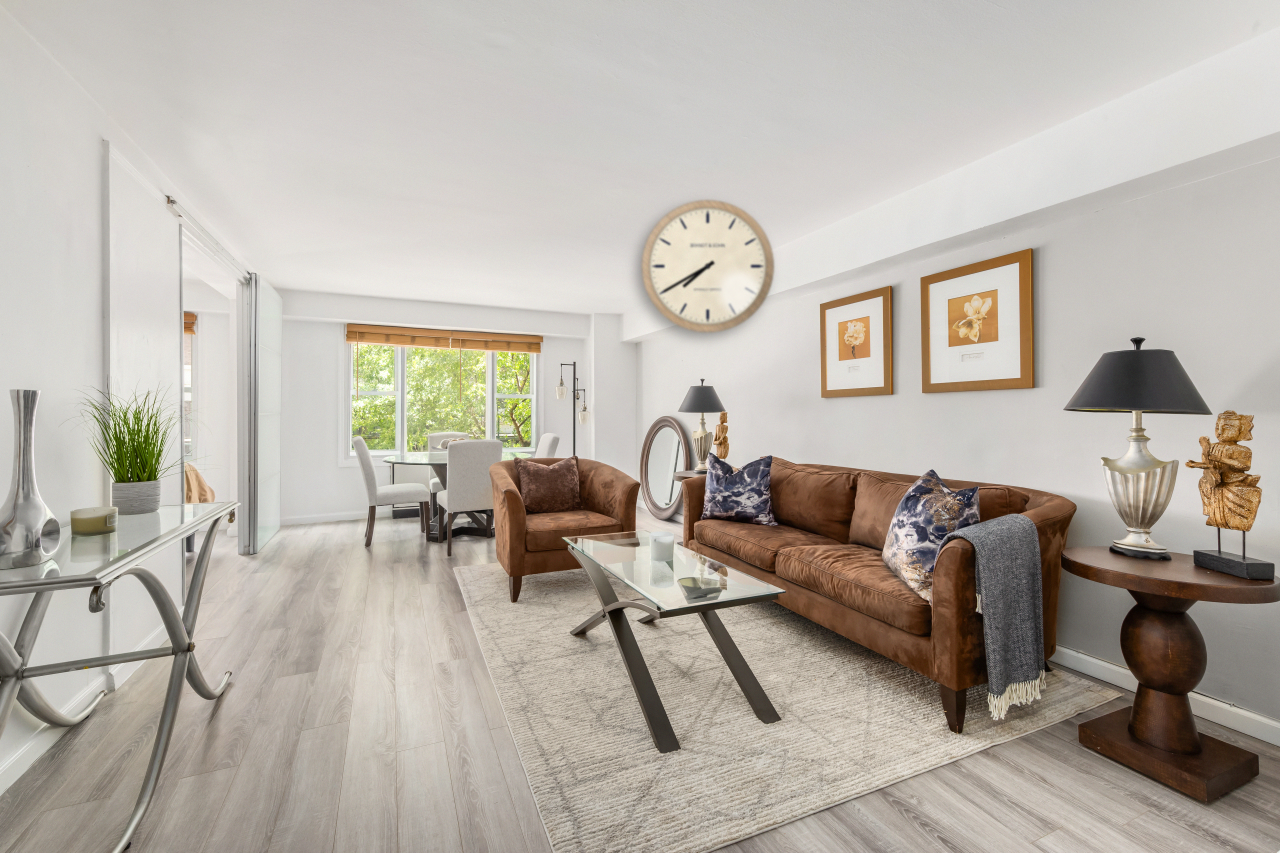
7:40
